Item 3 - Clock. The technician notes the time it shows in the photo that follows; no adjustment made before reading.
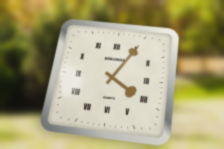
4:05
